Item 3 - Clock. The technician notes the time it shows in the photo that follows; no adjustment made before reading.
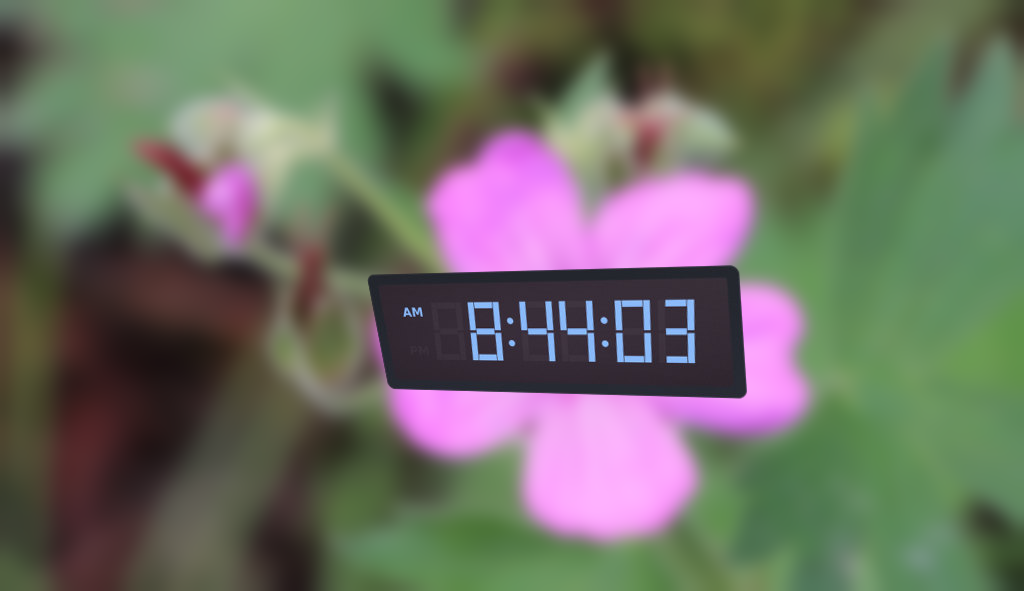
8:44:03
